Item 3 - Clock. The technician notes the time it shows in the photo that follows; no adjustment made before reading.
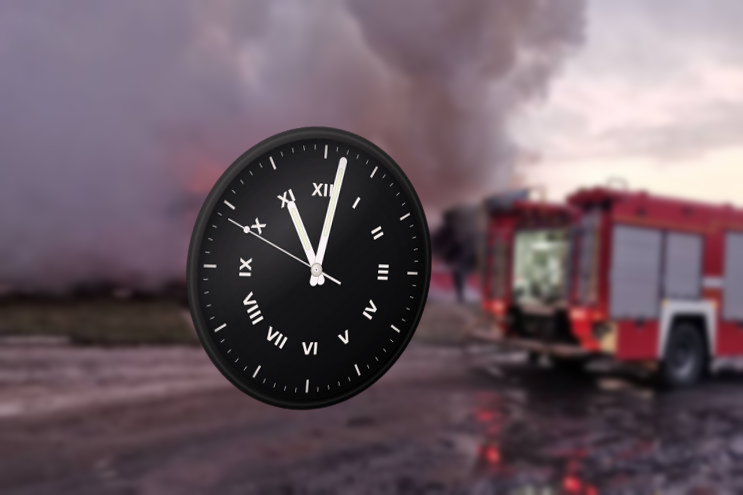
11:01:49
